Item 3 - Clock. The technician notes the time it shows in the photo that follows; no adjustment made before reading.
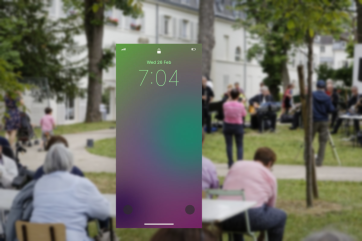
7:04
